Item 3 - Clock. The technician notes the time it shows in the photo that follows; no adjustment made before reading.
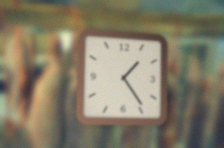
1:24
